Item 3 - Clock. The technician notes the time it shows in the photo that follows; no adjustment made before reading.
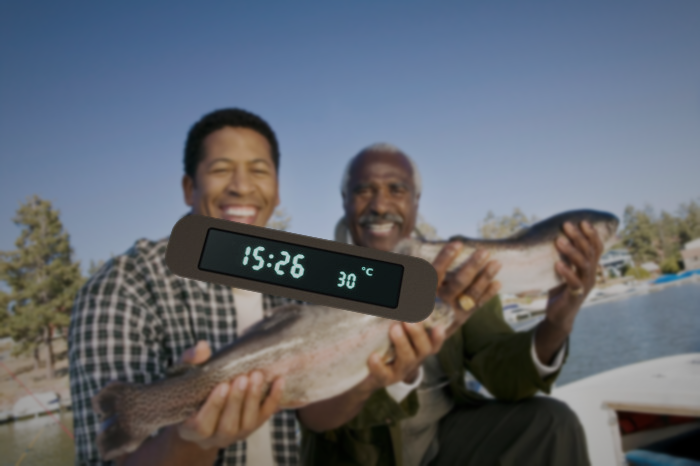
15:26
